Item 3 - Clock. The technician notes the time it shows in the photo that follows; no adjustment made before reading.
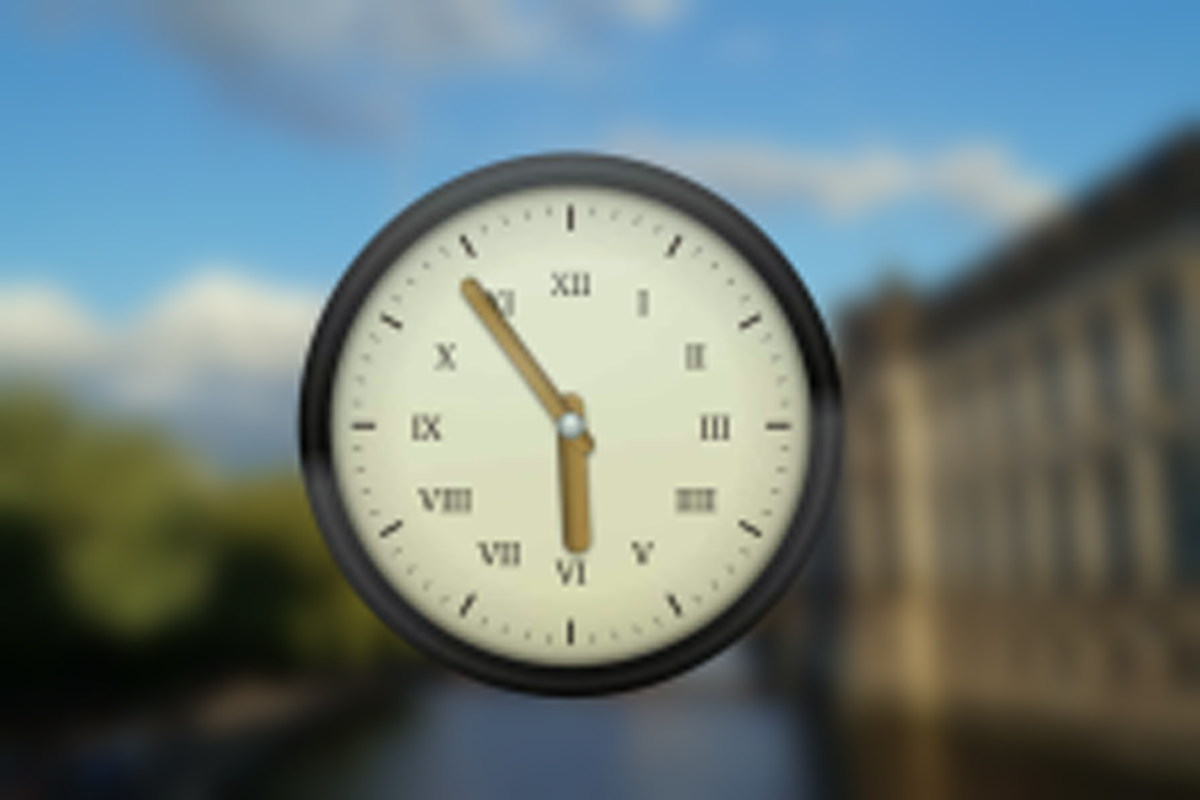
5:54
